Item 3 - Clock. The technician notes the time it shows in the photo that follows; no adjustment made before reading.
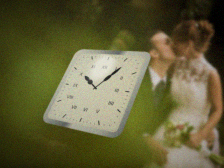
10:06
